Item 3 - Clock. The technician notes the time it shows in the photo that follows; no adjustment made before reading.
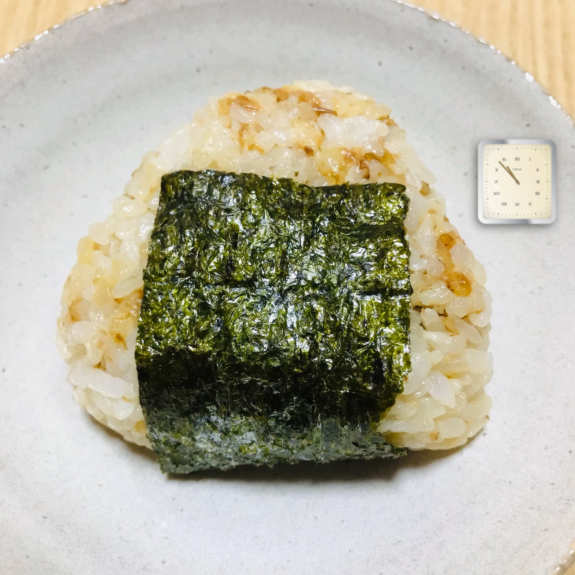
10:53
